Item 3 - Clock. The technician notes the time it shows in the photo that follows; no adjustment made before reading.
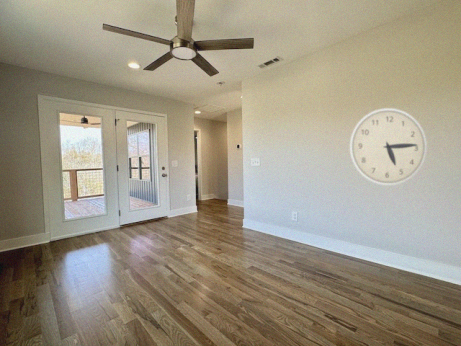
5:14
